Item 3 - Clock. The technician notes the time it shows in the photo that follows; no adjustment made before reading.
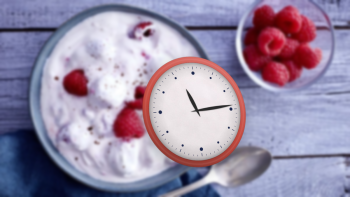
11:14
